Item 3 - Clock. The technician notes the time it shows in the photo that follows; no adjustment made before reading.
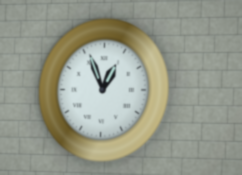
12:56
